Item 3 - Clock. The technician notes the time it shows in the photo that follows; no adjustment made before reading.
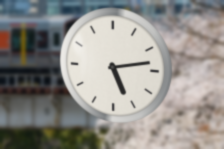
5:13
